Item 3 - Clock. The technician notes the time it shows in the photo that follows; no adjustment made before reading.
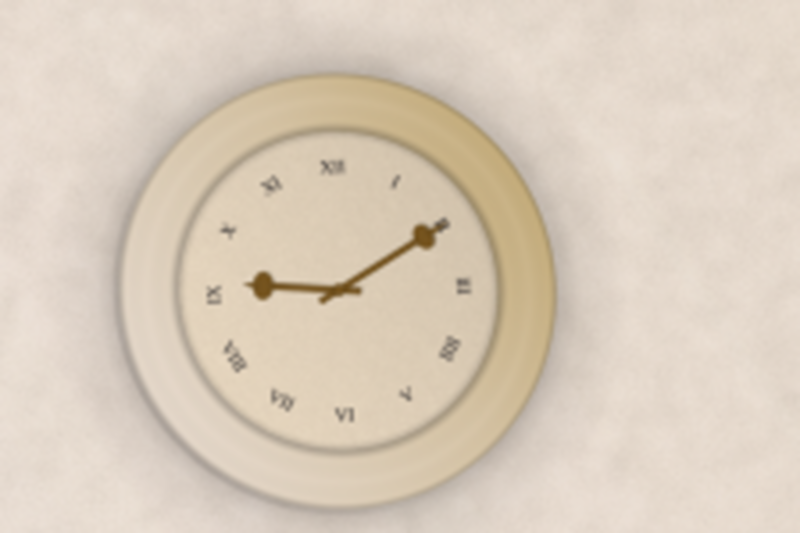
9:10
